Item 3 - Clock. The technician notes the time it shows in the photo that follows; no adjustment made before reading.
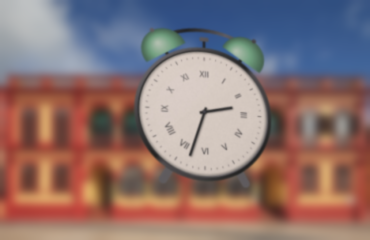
2:33
